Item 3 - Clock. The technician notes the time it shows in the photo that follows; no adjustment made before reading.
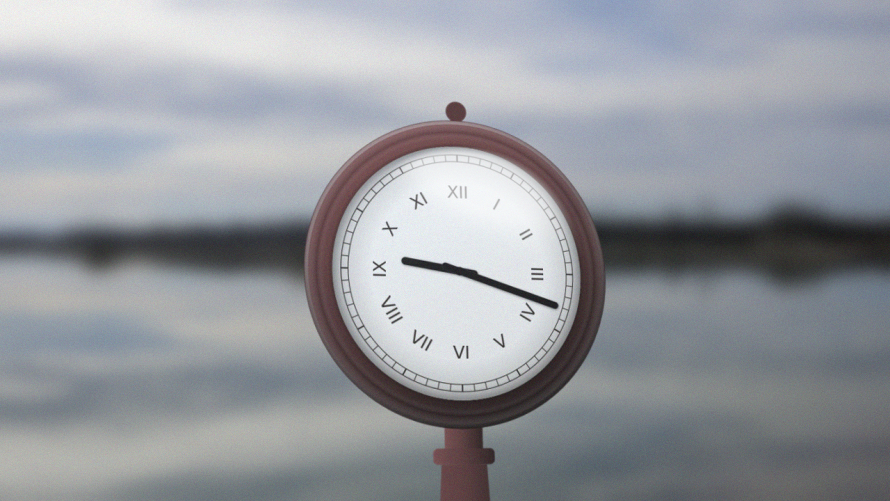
9:18
